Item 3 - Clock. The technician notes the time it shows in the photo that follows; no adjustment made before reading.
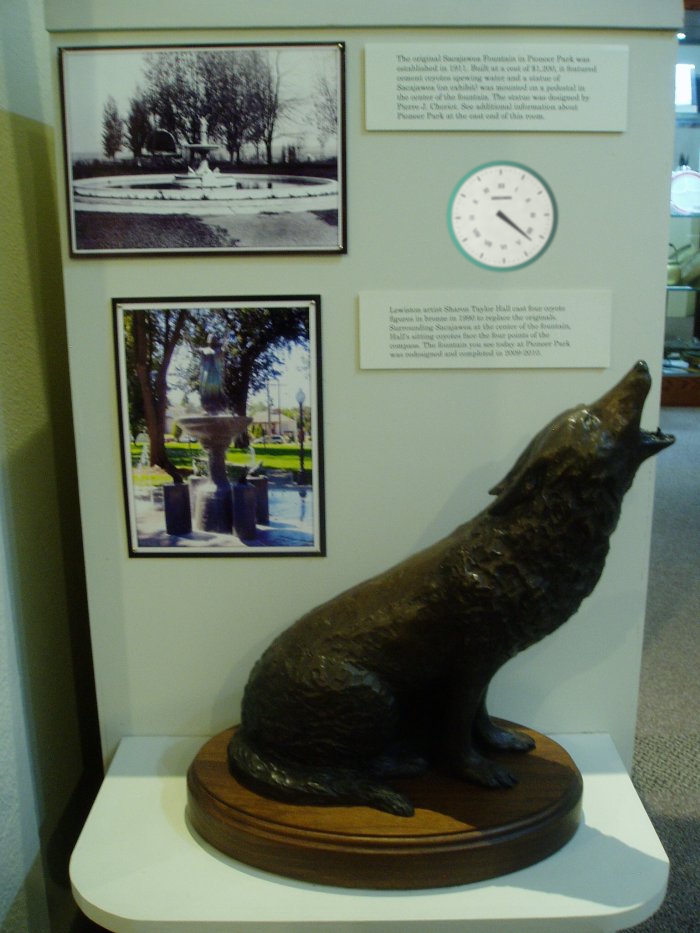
4:22
